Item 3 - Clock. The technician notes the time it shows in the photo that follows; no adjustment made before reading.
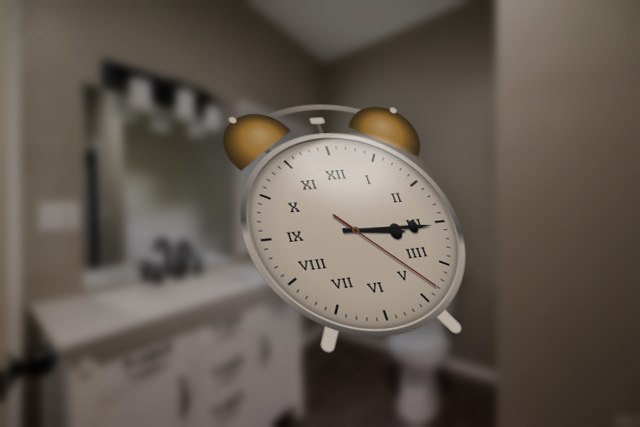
3:15:23
